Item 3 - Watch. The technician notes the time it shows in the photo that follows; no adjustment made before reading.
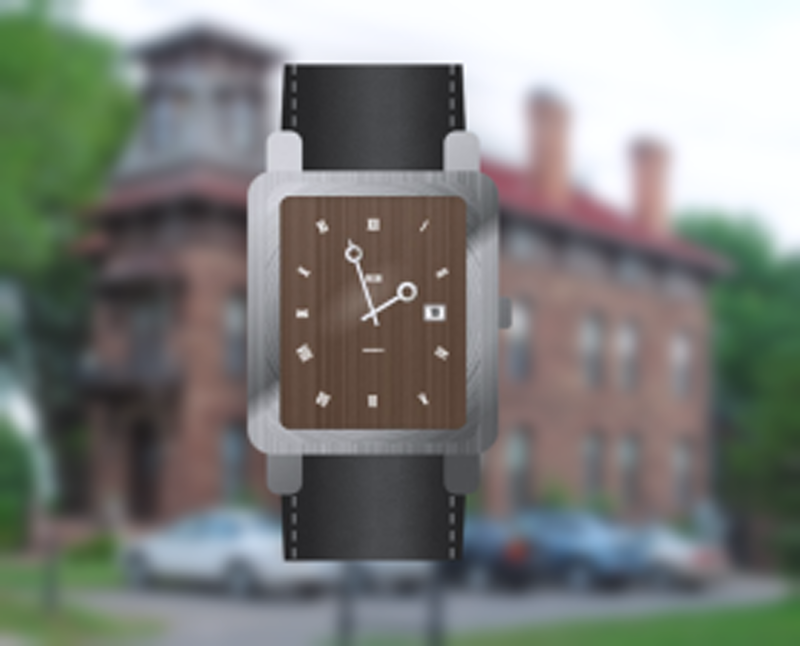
1:57
